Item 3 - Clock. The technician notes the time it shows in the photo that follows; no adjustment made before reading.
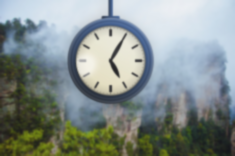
5:05
